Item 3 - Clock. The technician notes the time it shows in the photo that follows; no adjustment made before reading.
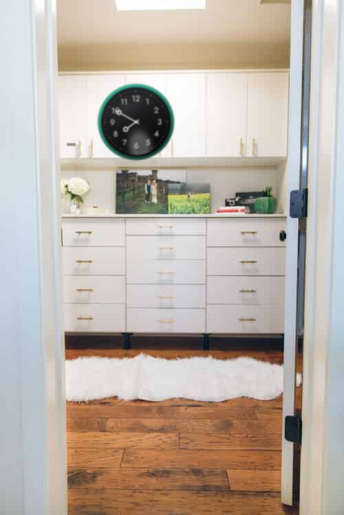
7:50
